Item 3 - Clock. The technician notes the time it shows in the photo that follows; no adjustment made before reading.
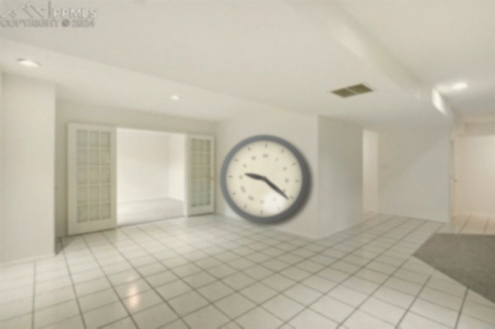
9:21
